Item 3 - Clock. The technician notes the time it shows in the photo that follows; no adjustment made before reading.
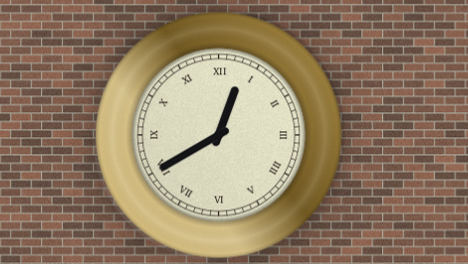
12:40
